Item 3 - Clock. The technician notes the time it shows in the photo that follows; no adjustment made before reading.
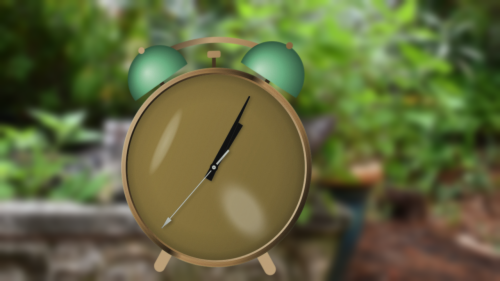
1:04:37
